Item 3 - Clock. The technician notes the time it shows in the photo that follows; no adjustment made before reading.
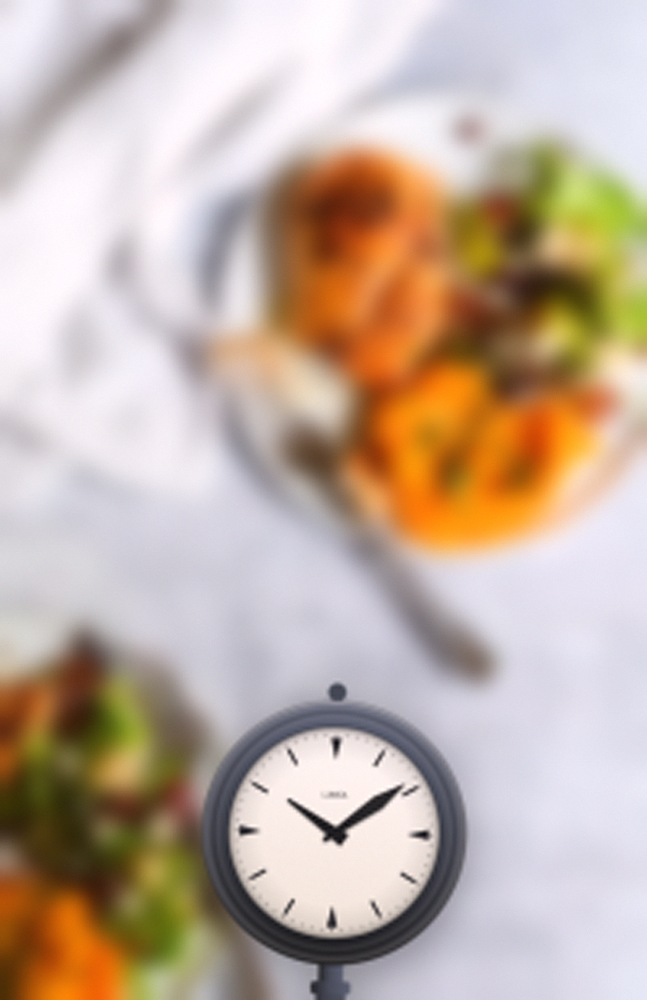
10:09
